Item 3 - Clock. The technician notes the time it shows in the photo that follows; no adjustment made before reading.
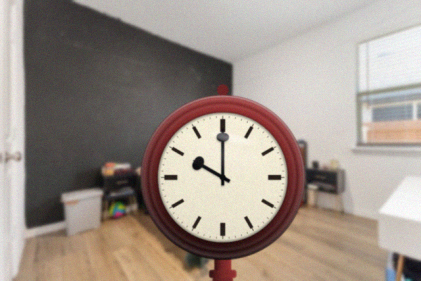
10:00
